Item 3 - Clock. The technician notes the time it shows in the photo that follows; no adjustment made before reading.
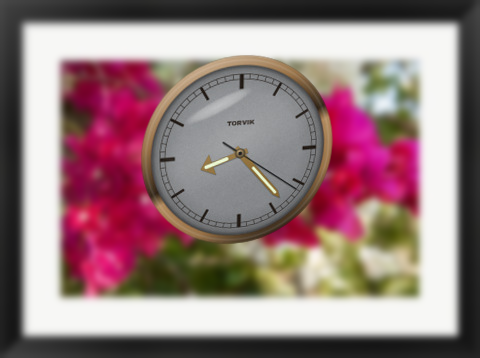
8:23:21
